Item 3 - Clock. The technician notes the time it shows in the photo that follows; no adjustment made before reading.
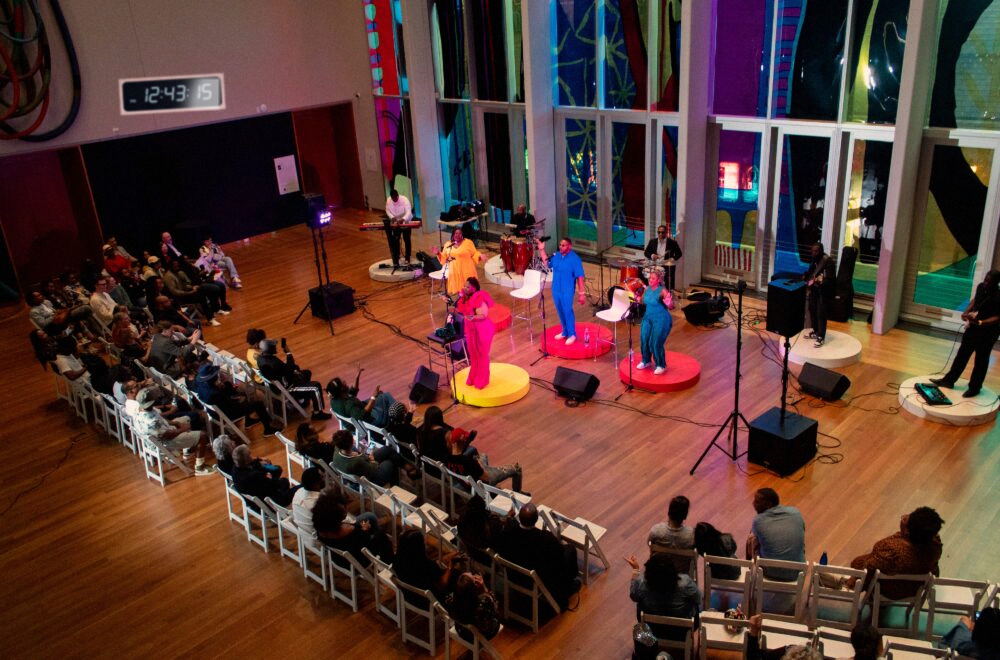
12:43:15
